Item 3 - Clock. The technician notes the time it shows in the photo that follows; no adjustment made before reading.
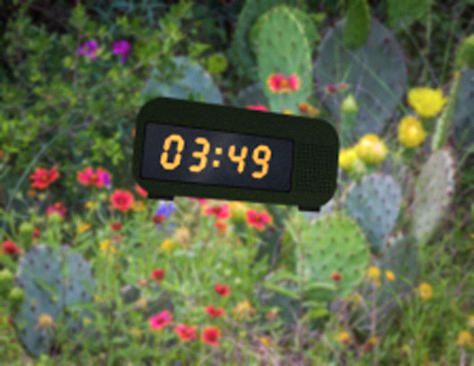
3:49
